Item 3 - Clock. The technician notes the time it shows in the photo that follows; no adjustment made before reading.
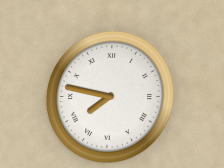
7:47
